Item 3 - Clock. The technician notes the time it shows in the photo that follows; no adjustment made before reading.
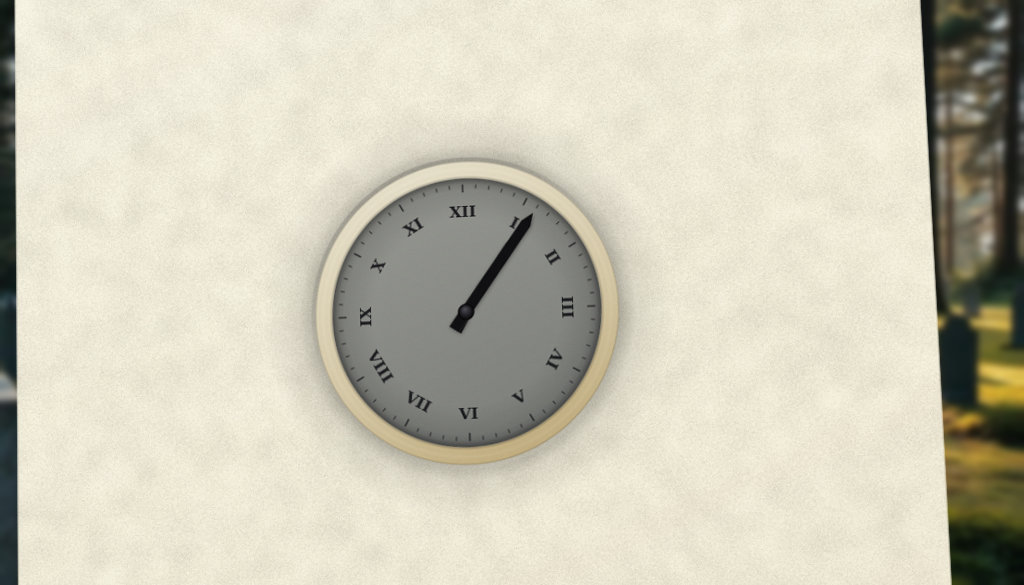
1:06
